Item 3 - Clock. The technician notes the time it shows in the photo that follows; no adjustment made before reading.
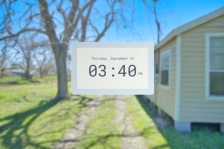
3:40
